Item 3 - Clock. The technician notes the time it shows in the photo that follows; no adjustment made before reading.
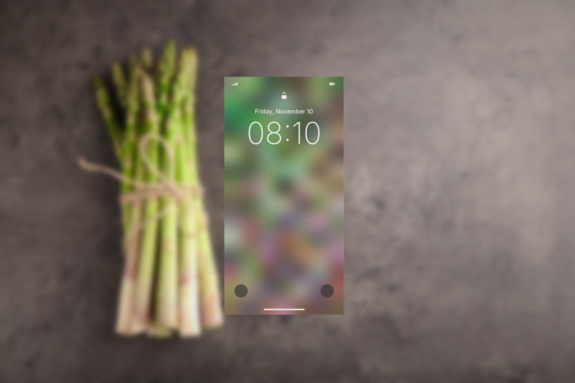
8:10
